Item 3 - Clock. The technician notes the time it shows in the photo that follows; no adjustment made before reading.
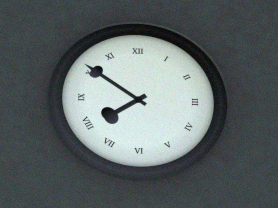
7:51
